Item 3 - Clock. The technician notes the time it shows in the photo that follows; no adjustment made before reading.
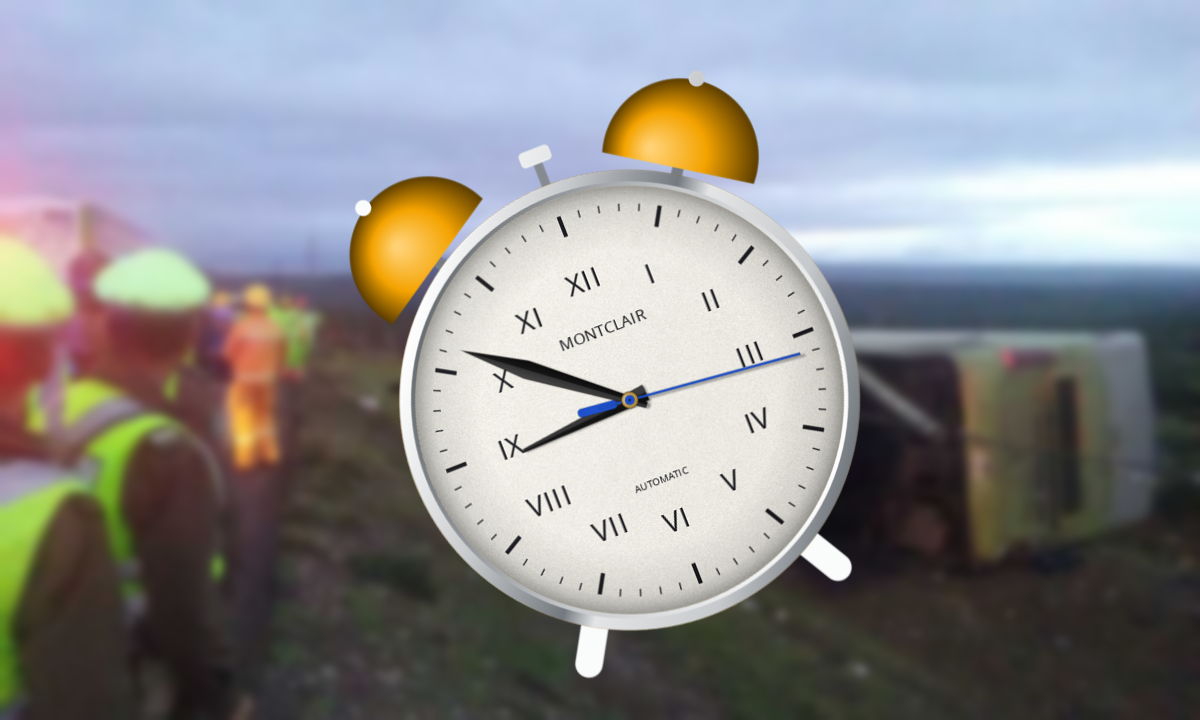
8:51:16
